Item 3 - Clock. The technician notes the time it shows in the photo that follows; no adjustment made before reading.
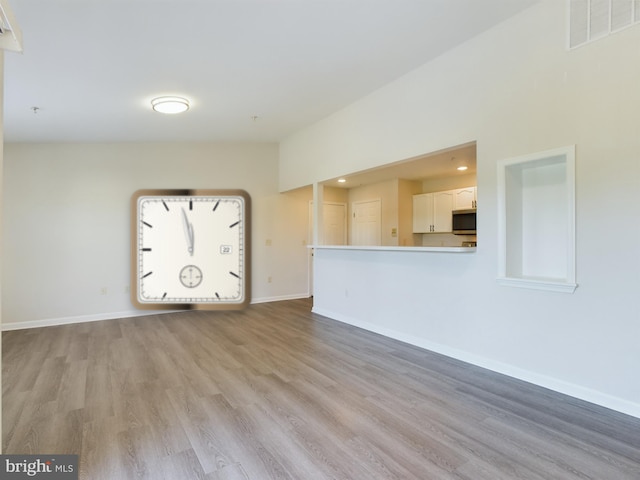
11:58
